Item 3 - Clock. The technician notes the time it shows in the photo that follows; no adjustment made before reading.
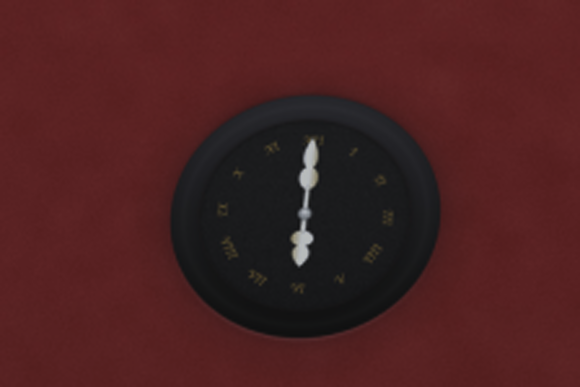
6:00
